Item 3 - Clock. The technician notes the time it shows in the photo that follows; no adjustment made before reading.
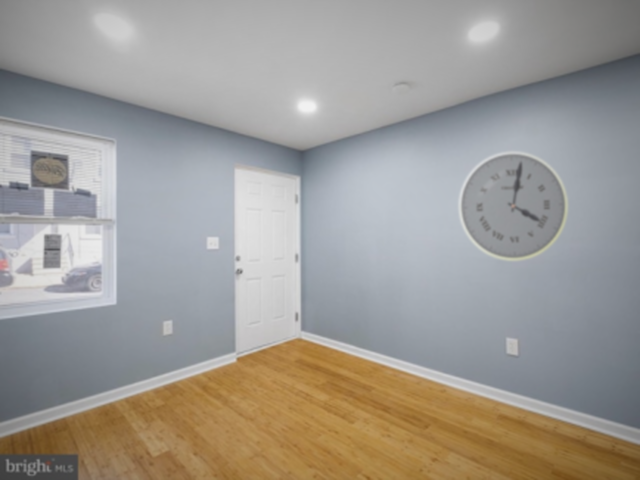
4:02
